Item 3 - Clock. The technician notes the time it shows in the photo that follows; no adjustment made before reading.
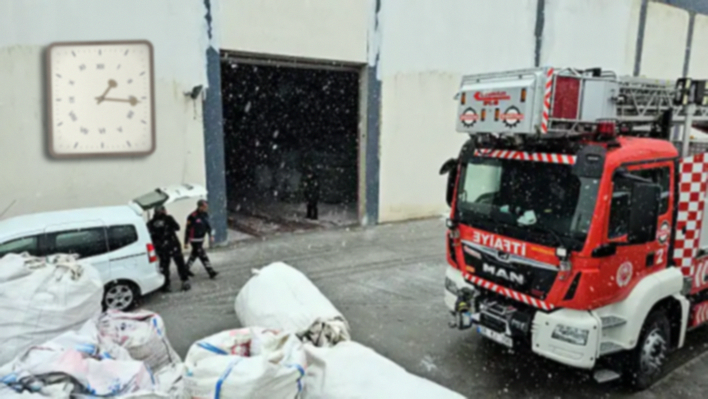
1:16
